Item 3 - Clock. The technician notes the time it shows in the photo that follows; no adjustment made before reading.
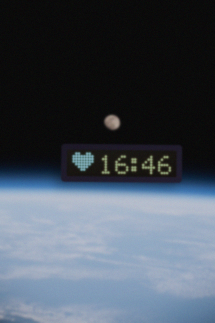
16:46
